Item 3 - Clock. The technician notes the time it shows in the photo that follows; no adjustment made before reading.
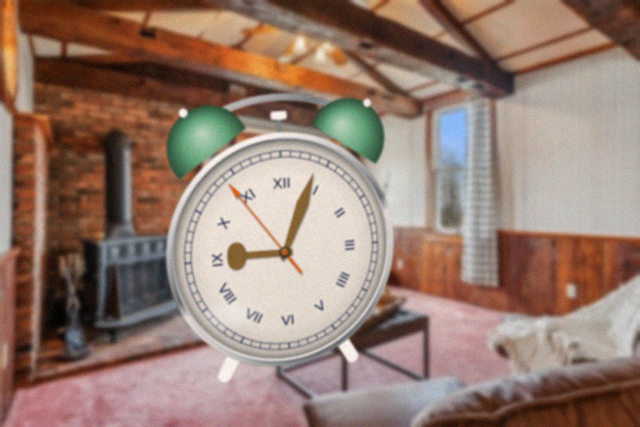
9:03:54
